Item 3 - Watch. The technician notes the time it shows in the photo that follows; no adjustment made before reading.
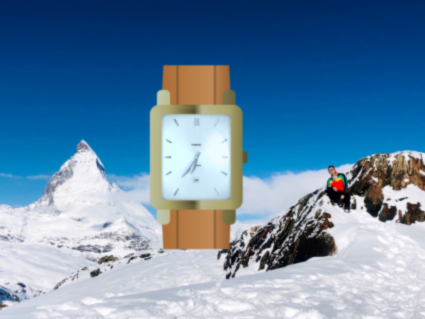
6:36
